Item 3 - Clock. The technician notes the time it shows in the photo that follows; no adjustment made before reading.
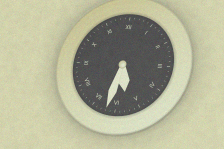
5:32
